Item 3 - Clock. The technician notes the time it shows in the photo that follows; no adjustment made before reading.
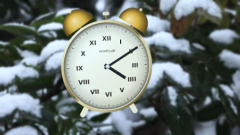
4:10
